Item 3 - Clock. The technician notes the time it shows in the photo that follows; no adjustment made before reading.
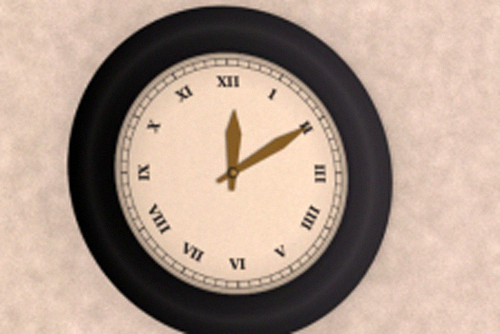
12:10
